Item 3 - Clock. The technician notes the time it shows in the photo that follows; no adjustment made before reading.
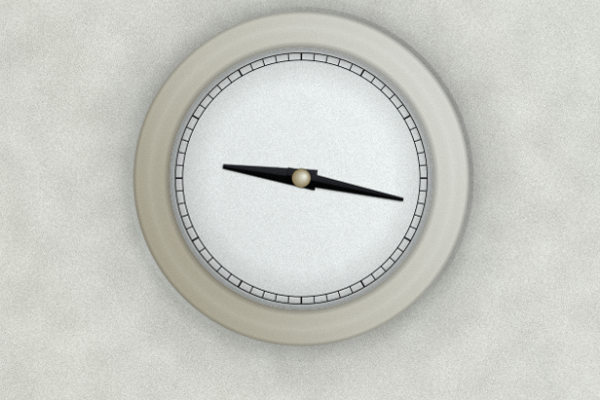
9:17
